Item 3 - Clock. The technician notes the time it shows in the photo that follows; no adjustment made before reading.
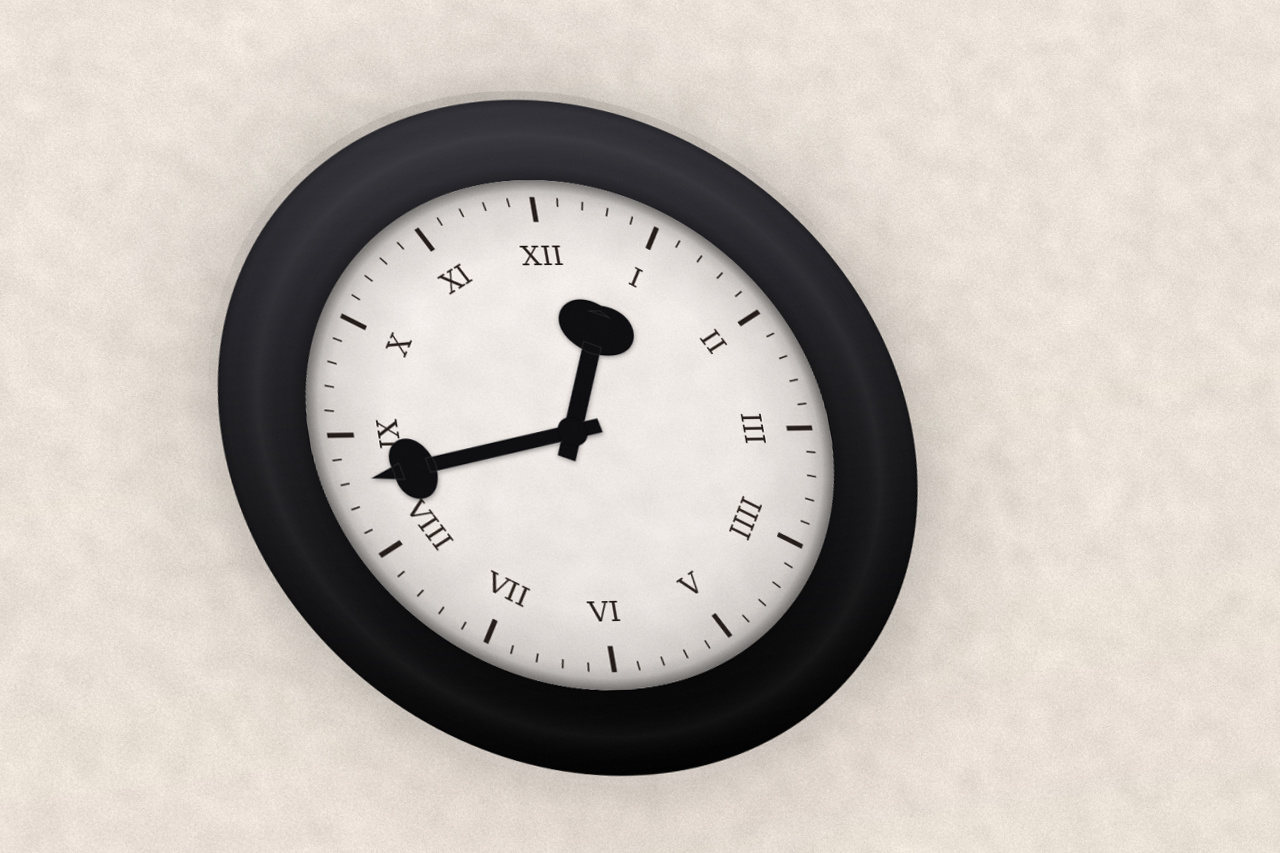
12:43
